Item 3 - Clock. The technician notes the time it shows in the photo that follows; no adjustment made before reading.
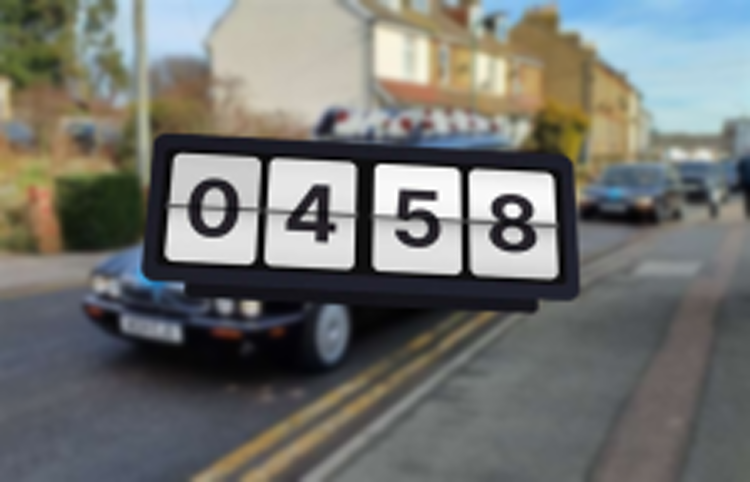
4:58
